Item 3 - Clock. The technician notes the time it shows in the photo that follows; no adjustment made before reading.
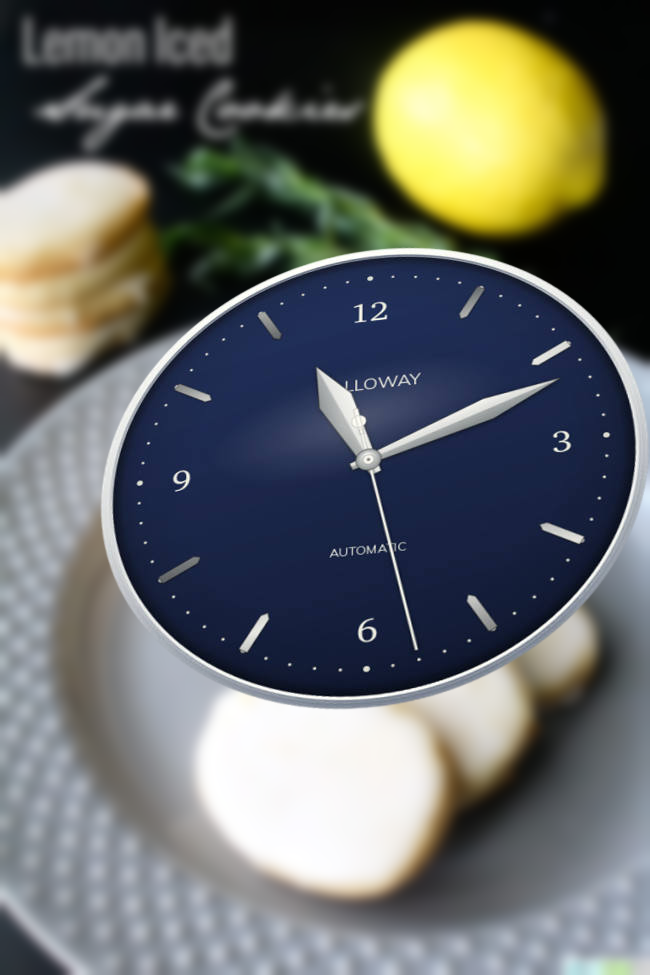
11:11:28
